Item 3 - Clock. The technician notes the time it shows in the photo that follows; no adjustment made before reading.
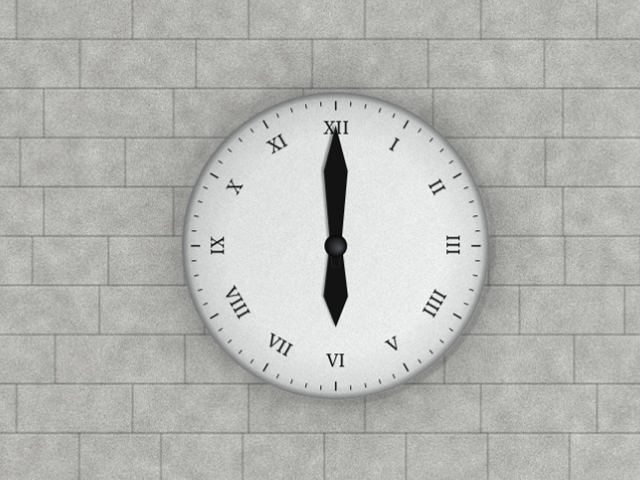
6:00
